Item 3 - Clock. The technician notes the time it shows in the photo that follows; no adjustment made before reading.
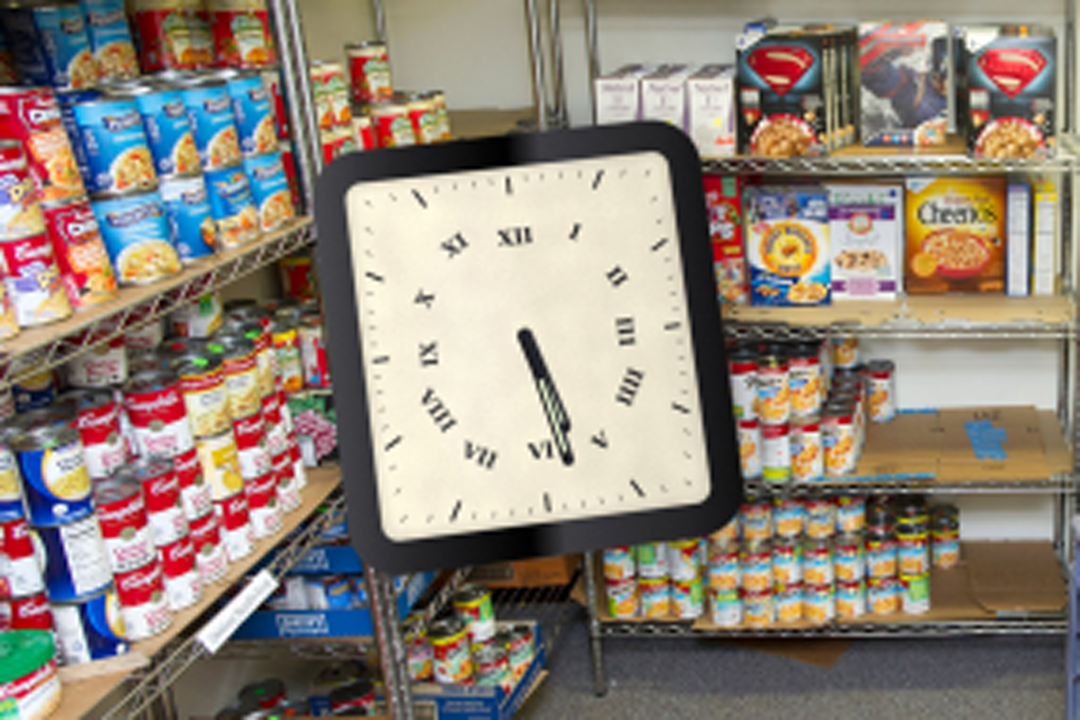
5:28
